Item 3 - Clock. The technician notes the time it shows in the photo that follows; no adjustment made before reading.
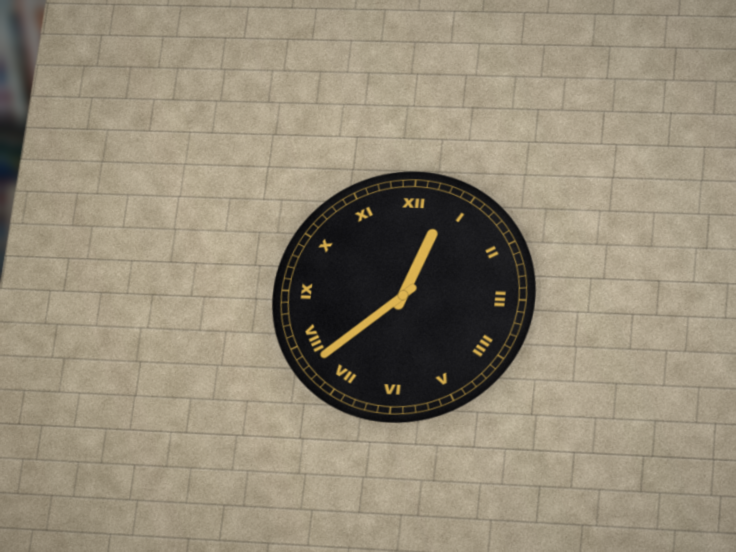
12:38
